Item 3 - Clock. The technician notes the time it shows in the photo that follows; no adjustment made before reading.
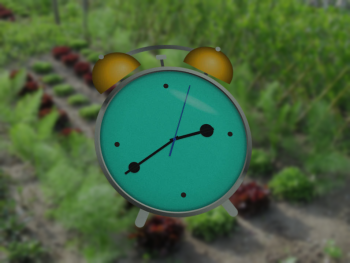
2:40:04
